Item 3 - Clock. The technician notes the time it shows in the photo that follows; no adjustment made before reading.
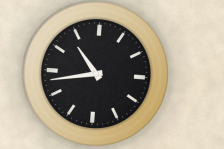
10:43
